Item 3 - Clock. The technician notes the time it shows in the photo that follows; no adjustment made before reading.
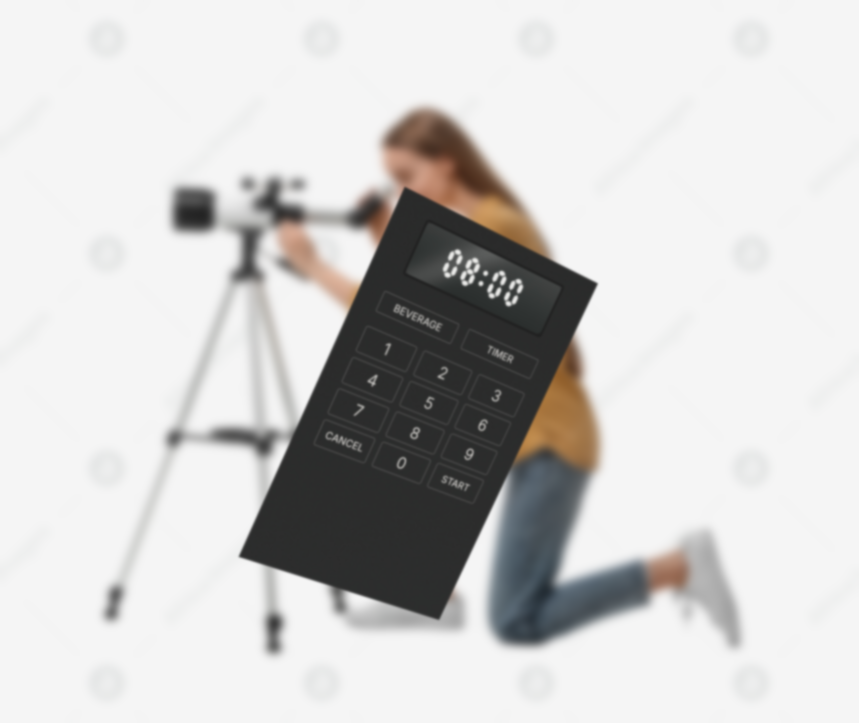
8:00
